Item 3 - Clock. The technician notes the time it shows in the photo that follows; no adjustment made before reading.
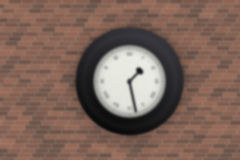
1:28
